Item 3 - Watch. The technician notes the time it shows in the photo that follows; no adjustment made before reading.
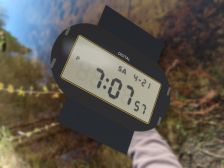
7:07:57
